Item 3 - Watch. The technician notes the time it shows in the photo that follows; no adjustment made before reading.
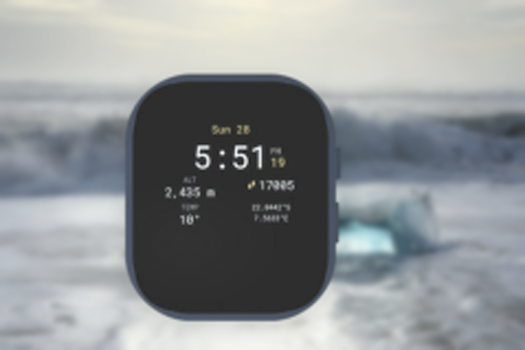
5:51
